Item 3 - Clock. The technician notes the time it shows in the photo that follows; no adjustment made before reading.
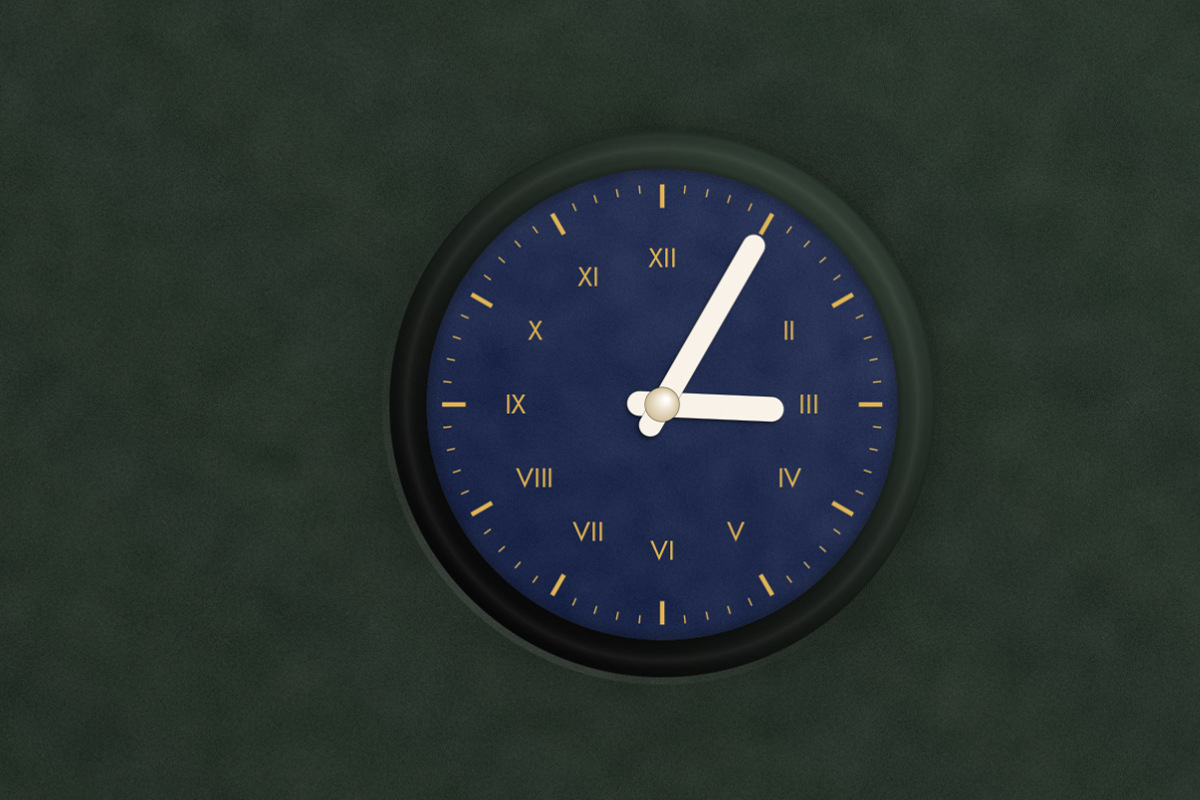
3:05
